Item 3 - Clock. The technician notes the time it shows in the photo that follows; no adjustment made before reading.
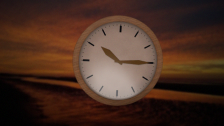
10:15
